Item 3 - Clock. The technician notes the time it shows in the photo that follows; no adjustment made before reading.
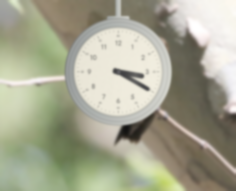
3:20
